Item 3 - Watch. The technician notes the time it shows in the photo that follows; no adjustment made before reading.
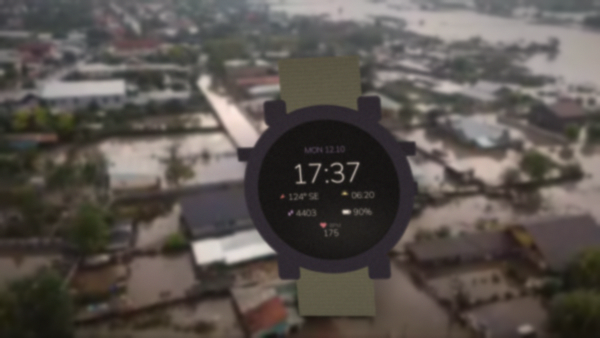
17:37
